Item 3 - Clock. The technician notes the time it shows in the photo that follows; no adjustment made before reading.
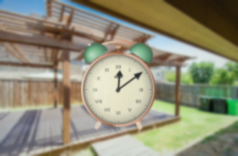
12:09
